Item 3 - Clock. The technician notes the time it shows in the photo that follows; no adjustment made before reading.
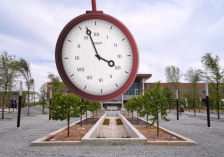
3:57
